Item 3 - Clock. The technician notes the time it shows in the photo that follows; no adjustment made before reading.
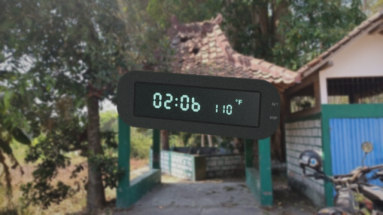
2:06
